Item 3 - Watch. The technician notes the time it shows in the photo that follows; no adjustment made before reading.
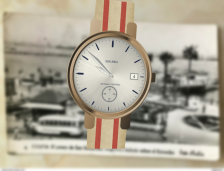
9:52
